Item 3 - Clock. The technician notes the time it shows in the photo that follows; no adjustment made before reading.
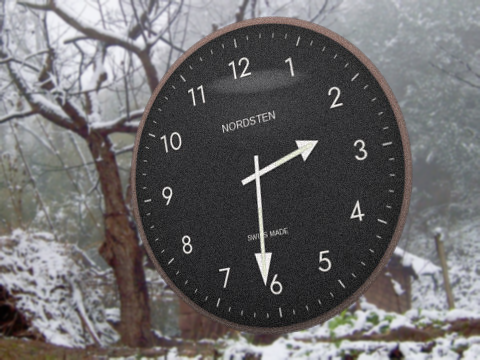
2:31
